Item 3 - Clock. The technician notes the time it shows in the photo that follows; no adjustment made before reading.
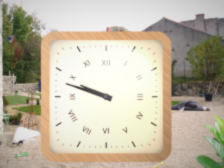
9:48
